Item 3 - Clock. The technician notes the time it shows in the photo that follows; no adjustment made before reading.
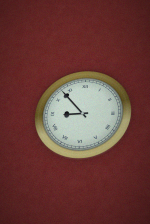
8:53
